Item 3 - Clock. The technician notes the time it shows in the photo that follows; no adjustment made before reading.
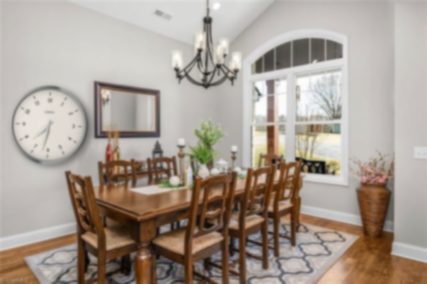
7:32
